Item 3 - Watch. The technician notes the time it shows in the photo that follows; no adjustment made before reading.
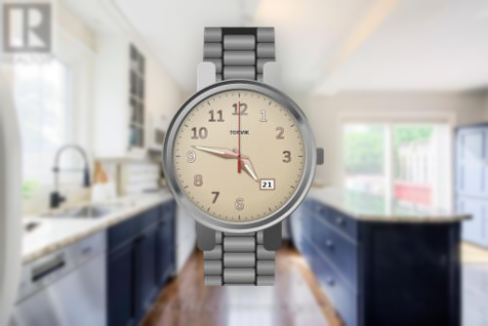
4:47:00
